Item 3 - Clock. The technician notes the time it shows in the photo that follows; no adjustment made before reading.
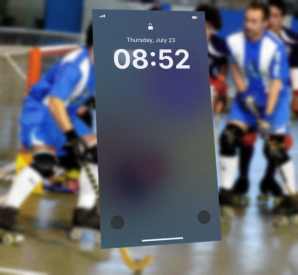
8:52
